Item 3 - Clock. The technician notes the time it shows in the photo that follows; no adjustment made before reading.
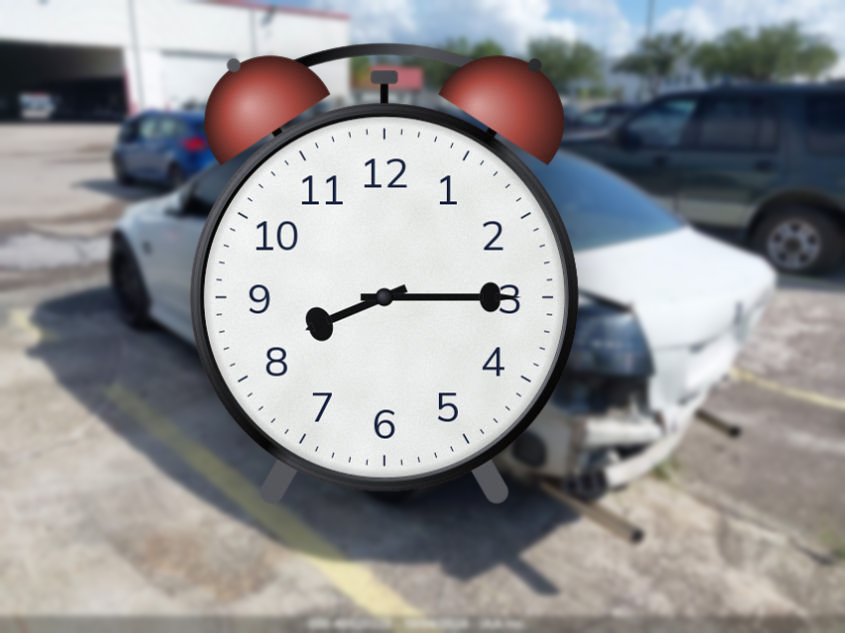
8:15
